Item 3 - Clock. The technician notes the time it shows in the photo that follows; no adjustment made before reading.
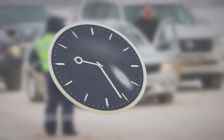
9:26
